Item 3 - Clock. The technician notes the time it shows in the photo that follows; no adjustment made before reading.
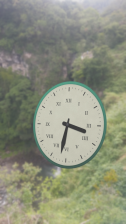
3:32
